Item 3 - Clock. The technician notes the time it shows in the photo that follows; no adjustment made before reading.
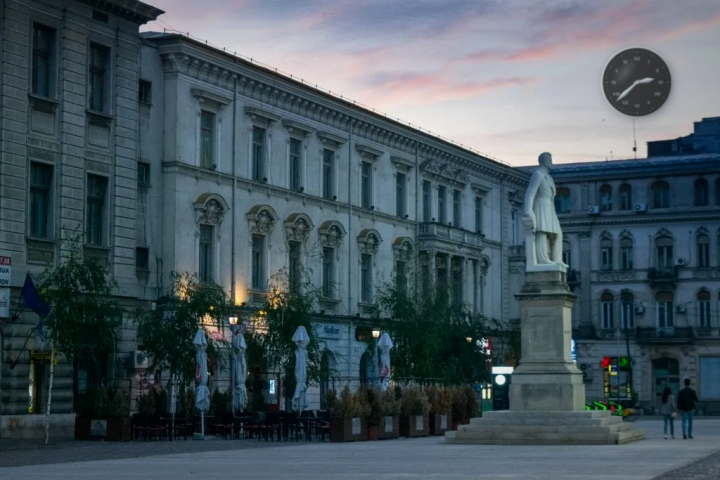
2:38
